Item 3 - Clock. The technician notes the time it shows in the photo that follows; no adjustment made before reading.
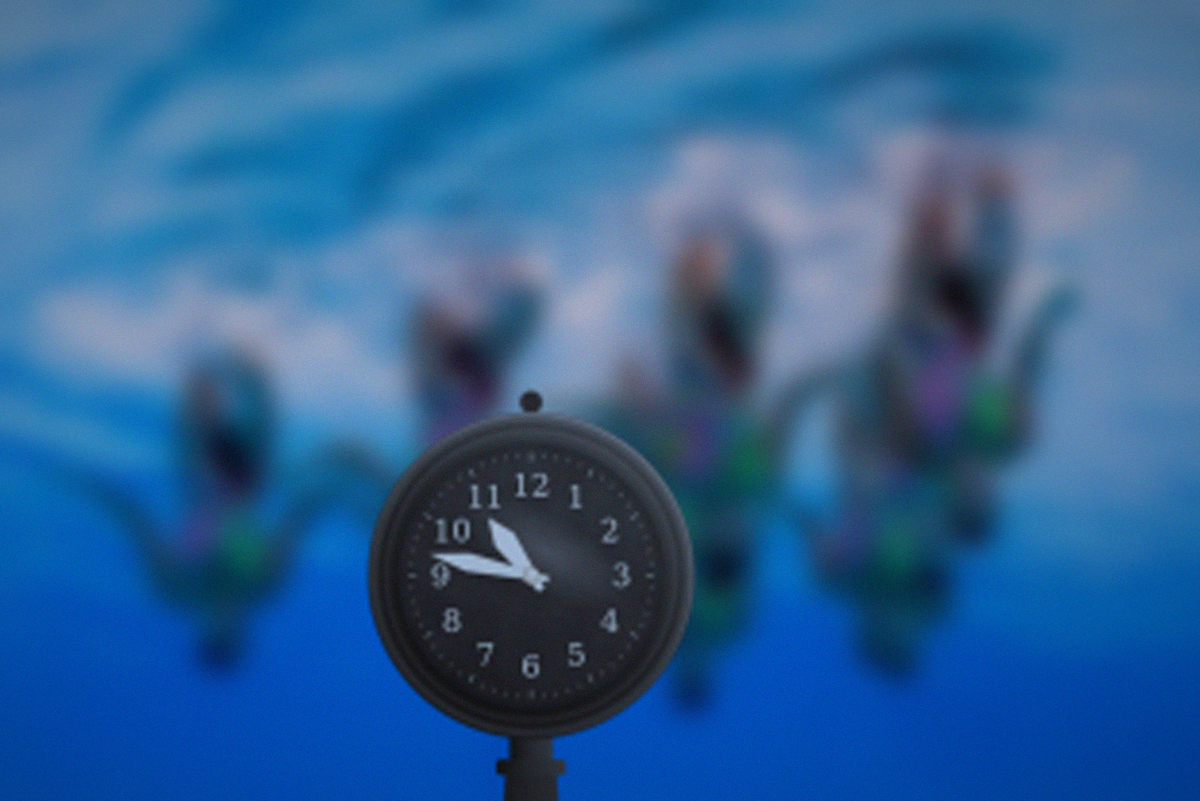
10:47
